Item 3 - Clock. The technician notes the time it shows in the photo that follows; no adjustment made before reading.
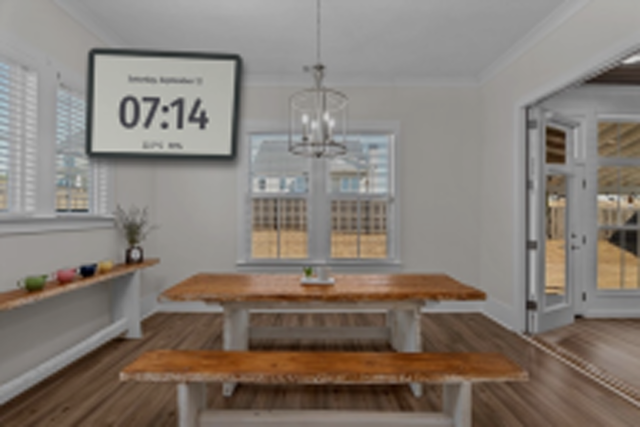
7:14
